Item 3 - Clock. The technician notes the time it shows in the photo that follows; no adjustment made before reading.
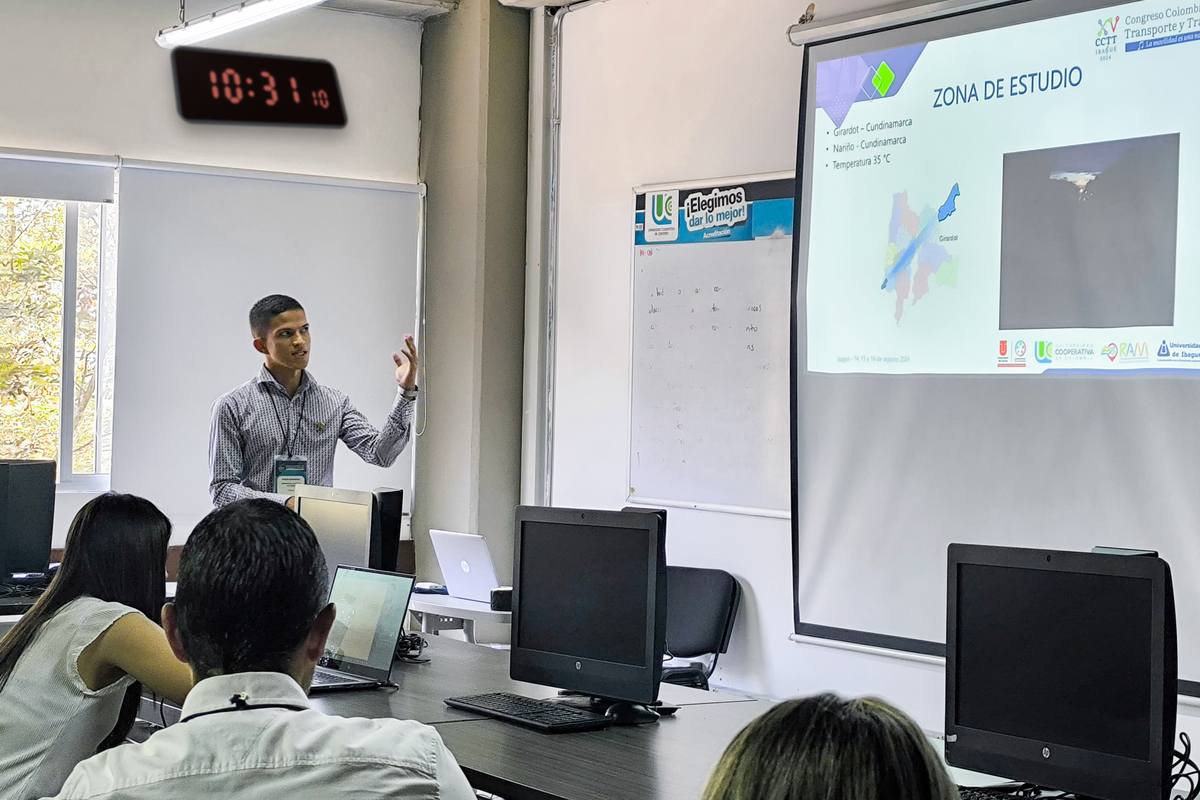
10:31:10
